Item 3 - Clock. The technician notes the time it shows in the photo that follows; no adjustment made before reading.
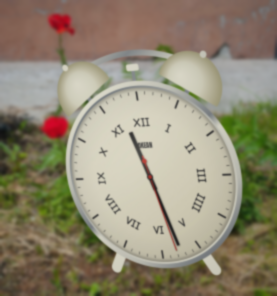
11:27:28
